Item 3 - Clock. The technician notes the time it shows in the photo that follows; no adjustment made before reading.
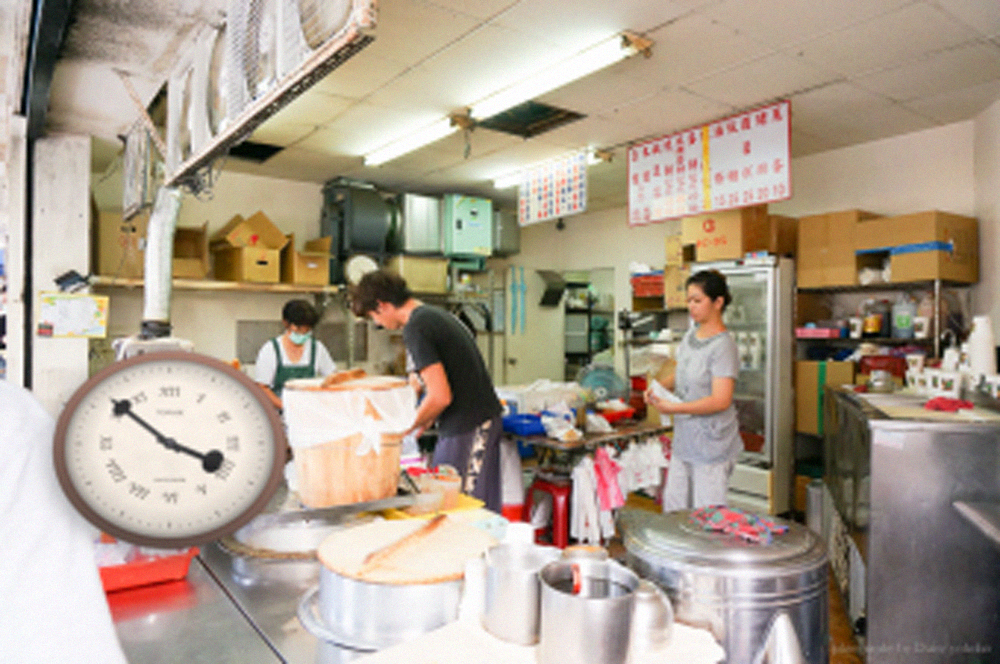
3:52
